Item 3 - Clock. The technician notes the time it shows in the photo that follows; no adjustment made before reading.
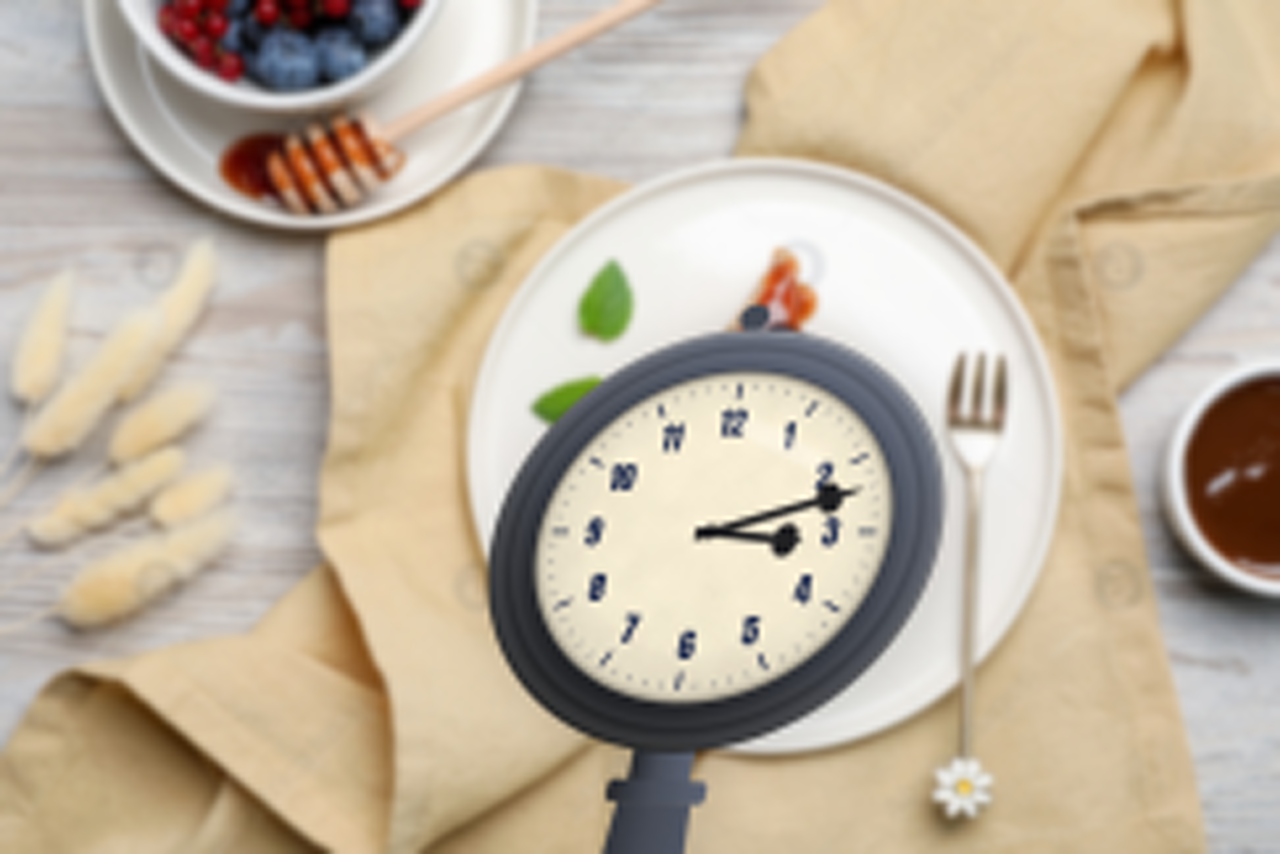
3:12
